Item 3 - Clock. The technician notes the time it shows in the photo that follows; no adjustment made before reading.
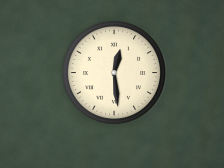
12:29
